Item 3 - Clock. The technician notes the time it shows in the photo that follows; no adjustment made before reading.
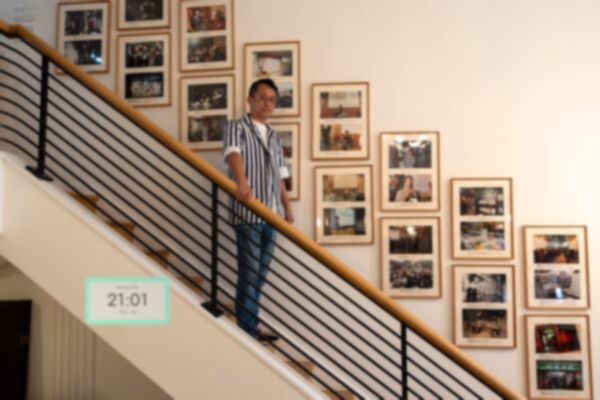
21:01
